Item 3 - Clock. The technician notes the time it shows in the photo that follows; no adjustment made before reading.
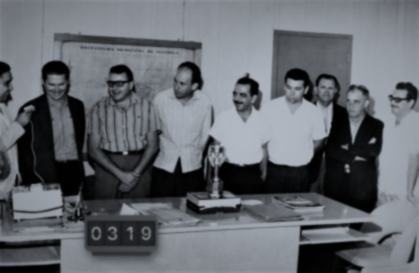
3:19
